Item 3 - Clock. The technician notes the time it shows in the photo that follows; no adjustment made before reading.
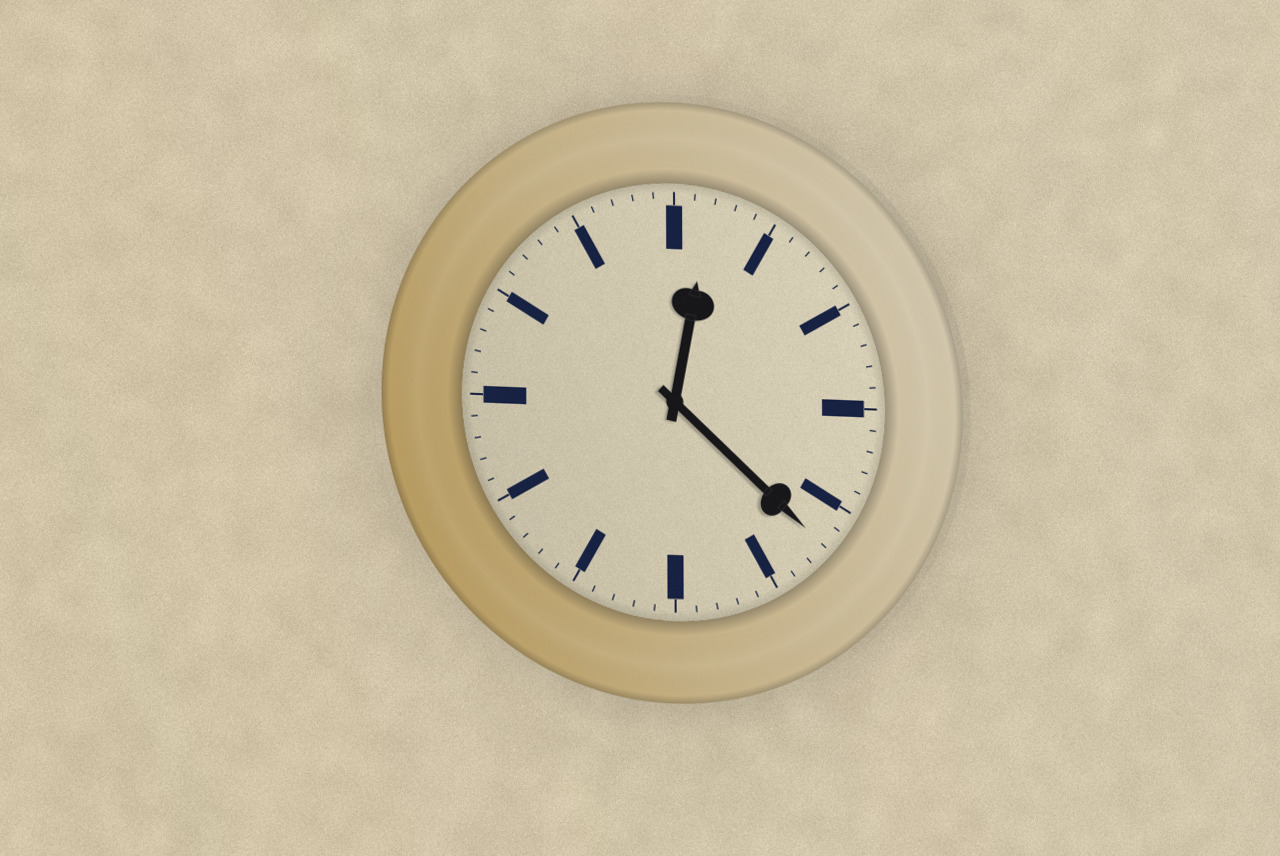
12:22
